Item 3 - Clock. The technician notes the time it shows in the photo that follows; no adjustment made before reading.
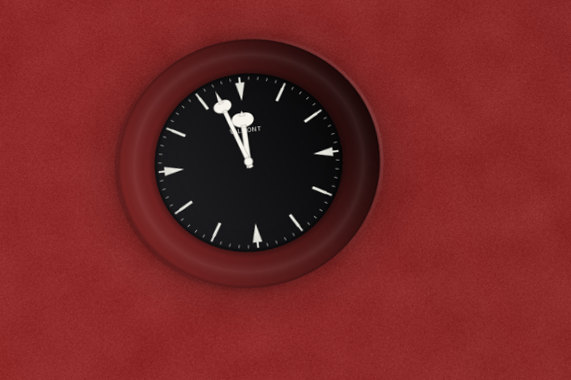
11:57
